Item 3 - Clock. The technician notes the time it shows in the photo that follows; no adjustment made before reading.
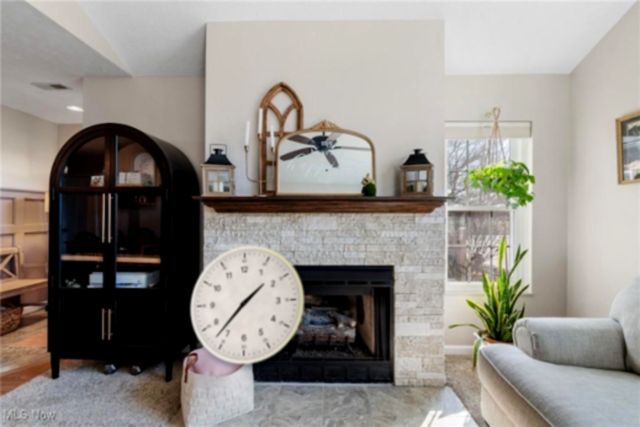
1:37
